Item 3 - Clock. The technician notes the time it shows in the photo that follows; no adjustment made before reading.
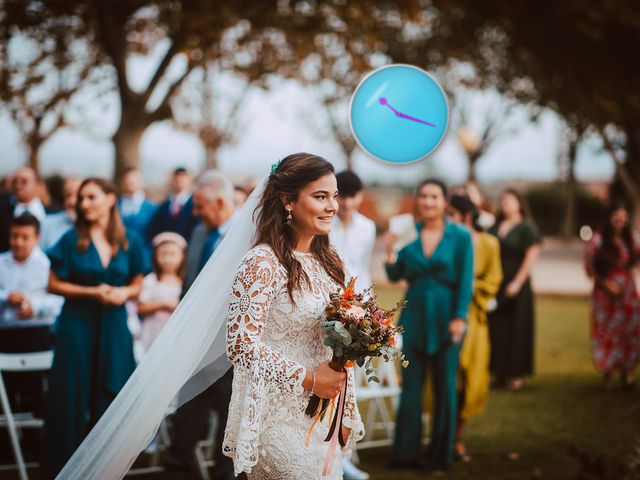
10:18
